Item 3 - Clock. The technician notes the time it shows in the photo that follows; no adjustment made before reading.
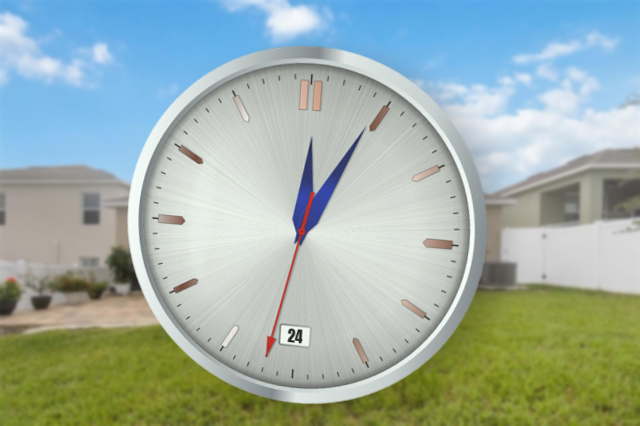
12:04:32
